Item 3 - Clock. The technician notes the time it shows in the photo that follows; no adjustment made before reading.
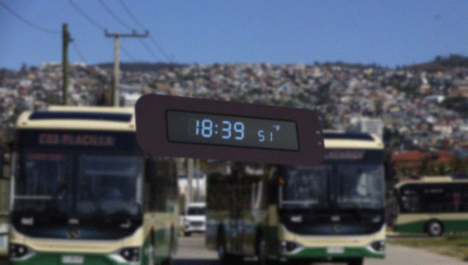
18:39
